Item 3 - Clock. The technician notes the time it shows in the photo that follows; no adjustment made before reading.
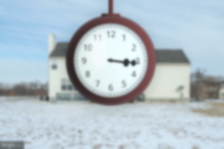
3:16
